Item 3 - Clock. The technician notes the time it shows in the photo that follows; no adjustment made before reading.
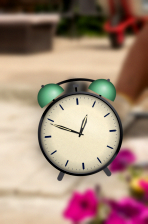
12:49
